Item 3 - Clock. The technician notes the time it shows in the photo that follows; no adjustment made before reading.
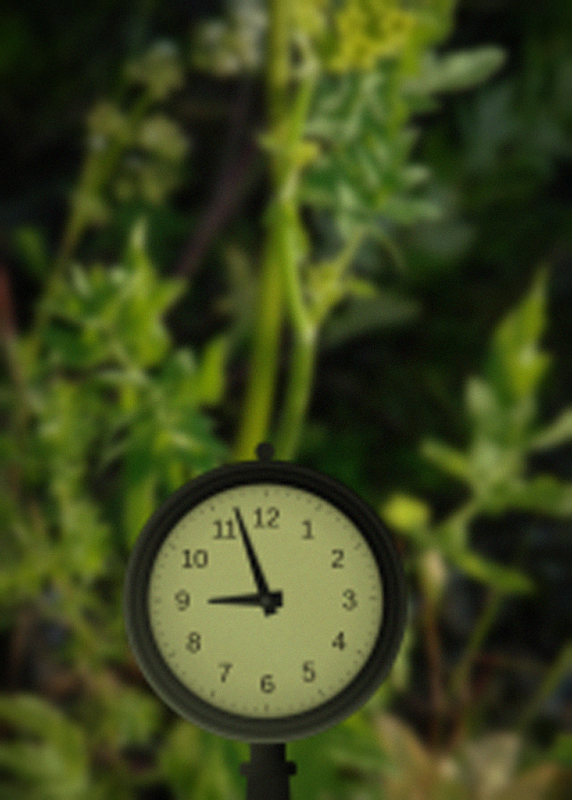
8:57
